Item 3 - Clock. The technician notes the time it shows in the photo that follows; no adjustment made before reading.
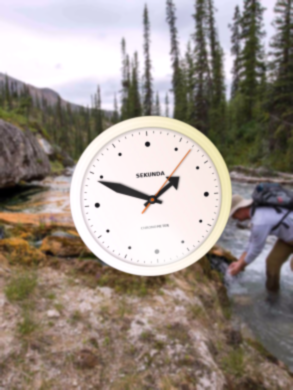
1:49:07
